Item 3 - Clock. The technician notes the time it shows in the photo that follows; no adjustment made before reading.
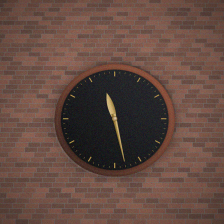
11:28
